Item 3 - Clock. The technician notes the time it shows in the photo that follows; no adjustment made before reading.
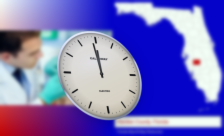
11:59
